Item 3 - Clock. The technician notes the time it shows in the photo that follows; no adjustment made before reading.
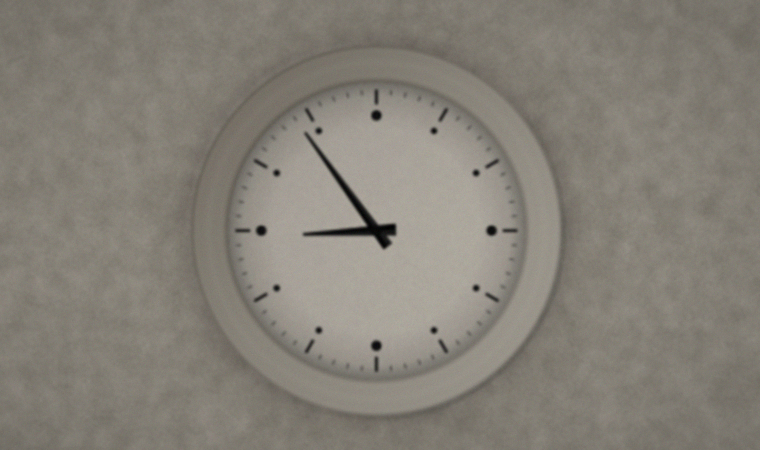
8:54
